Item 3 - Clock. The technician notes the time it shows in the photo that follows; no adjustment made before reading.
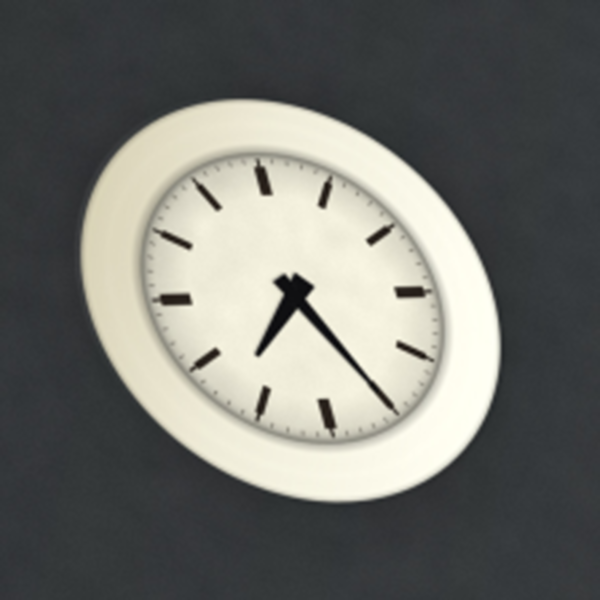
7:25
